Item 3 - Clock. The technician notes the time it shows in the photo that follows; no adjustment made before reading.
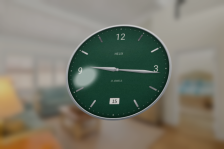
9:16
